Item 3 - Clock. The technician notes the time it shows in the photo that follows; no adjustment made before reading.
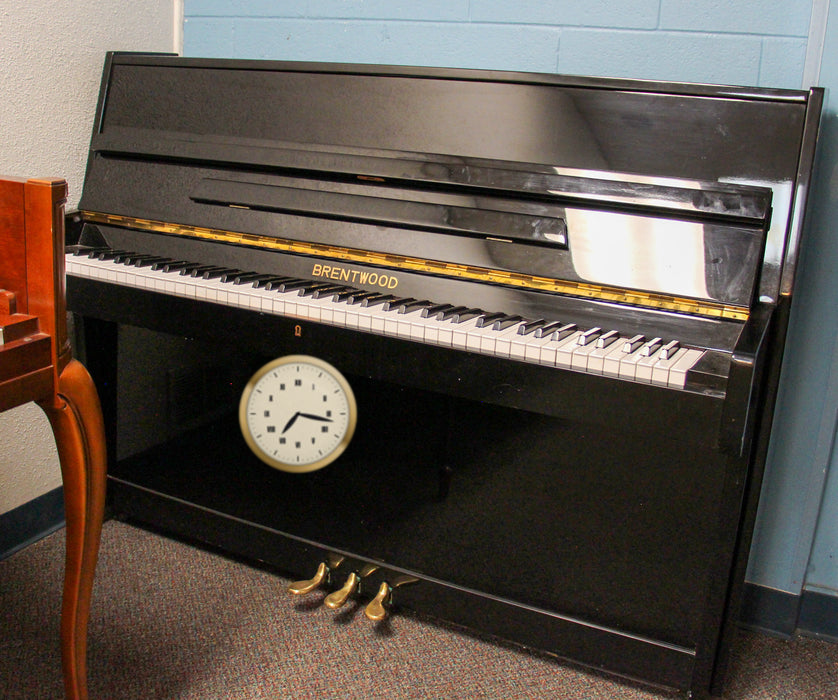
7:17
